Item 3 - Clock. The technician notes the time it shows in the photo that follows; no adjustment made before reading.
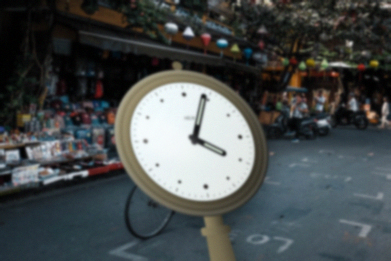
4:04
